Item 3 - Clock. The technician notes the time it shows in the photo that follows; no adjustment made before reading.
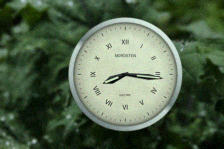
8:16
